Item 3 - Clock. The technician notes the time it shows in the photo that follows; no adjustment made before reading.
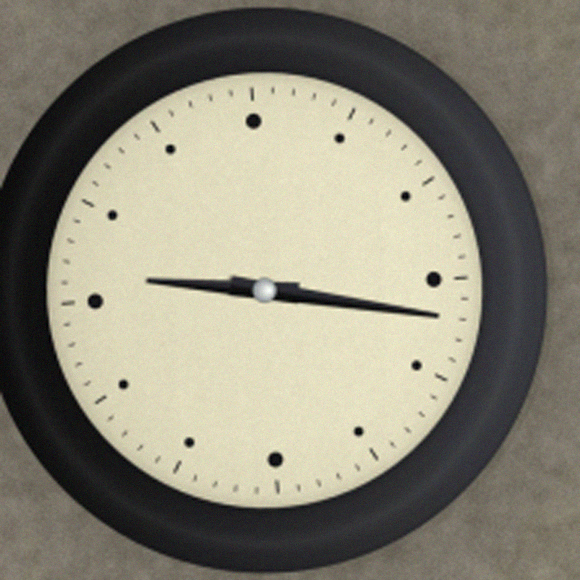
9:17
